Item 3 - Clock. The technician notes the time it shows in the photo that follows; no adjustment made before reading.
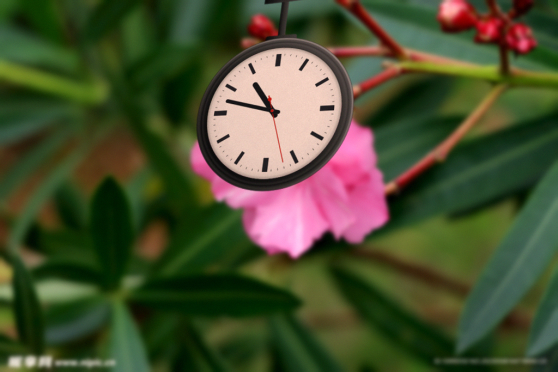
10:47:27
